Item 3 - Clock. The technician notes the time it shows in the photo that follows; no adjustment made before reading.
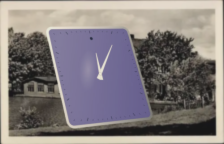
12:06
